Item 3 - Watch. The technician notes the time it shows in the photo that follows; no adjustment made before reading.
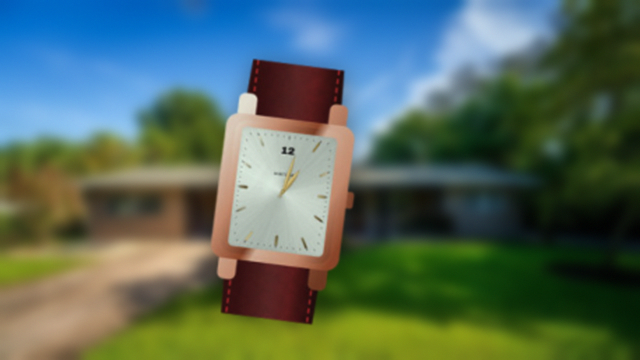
1:02
